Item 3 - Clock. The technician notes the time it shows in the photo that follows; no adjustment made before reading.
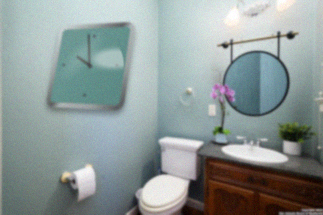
9:58
